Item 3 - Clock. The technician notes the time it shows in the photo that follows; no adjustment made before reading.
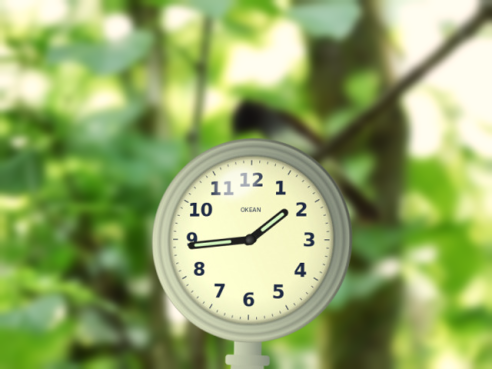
1:44
